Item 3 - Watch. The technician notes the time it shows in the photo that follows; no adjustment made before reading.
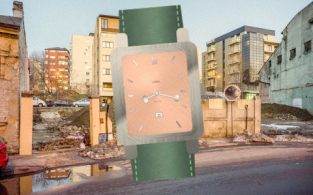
8:18
